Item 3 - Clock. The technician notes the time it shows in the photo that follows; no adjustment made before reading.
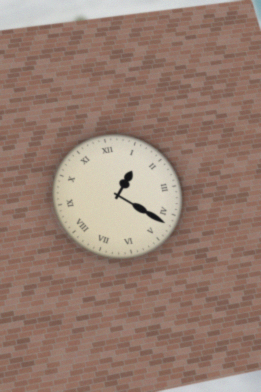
1:22
